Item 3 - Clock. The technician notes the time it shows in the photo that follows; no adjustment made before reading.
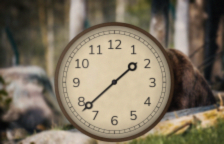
1:38
